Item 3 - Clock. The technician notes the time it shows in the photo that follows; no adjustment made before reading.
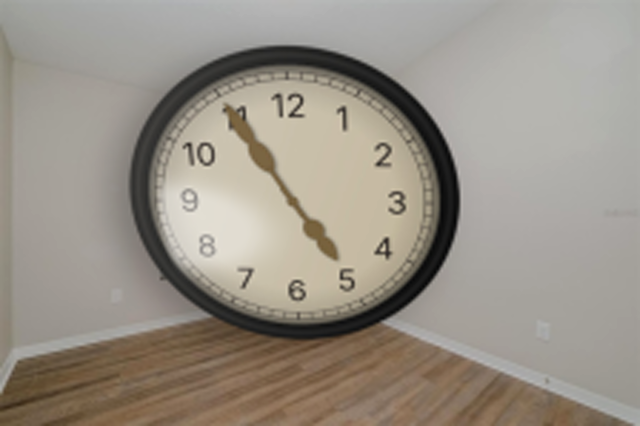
4:55
